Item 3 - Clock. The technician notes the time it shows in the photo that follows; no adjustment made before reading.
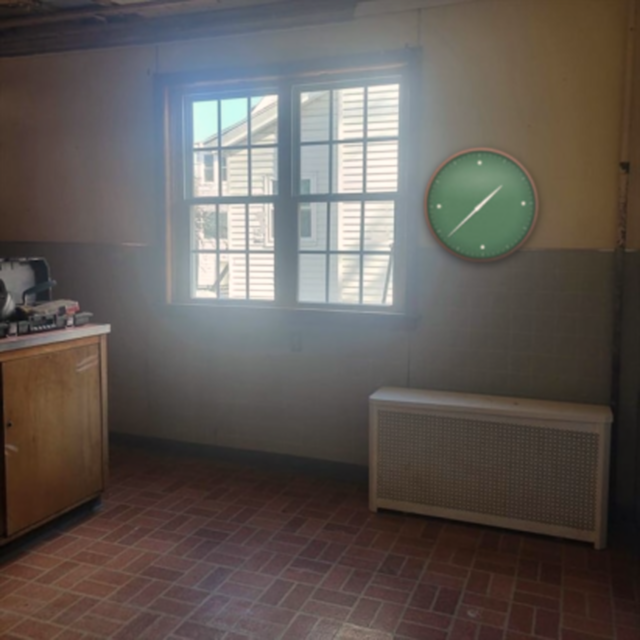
1:38
